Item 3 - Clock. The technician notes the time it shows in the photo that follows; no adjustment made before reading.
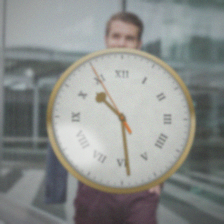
10:28:55
